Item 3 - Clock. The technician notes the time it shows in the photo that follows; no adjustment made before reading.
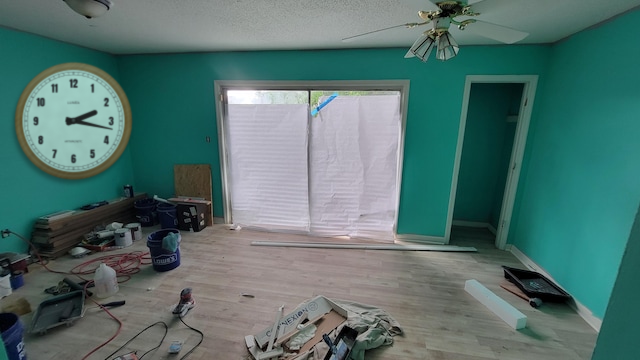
2:17
